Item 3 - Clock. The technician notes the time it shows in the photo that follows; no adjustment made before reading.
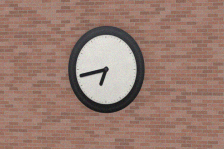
6:43
